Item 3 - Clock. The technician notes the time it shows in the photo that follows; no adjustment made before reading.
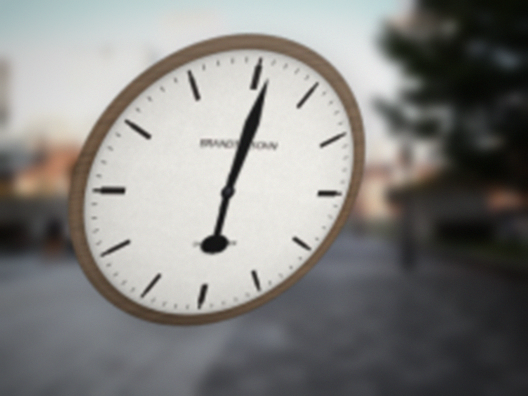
6:01
